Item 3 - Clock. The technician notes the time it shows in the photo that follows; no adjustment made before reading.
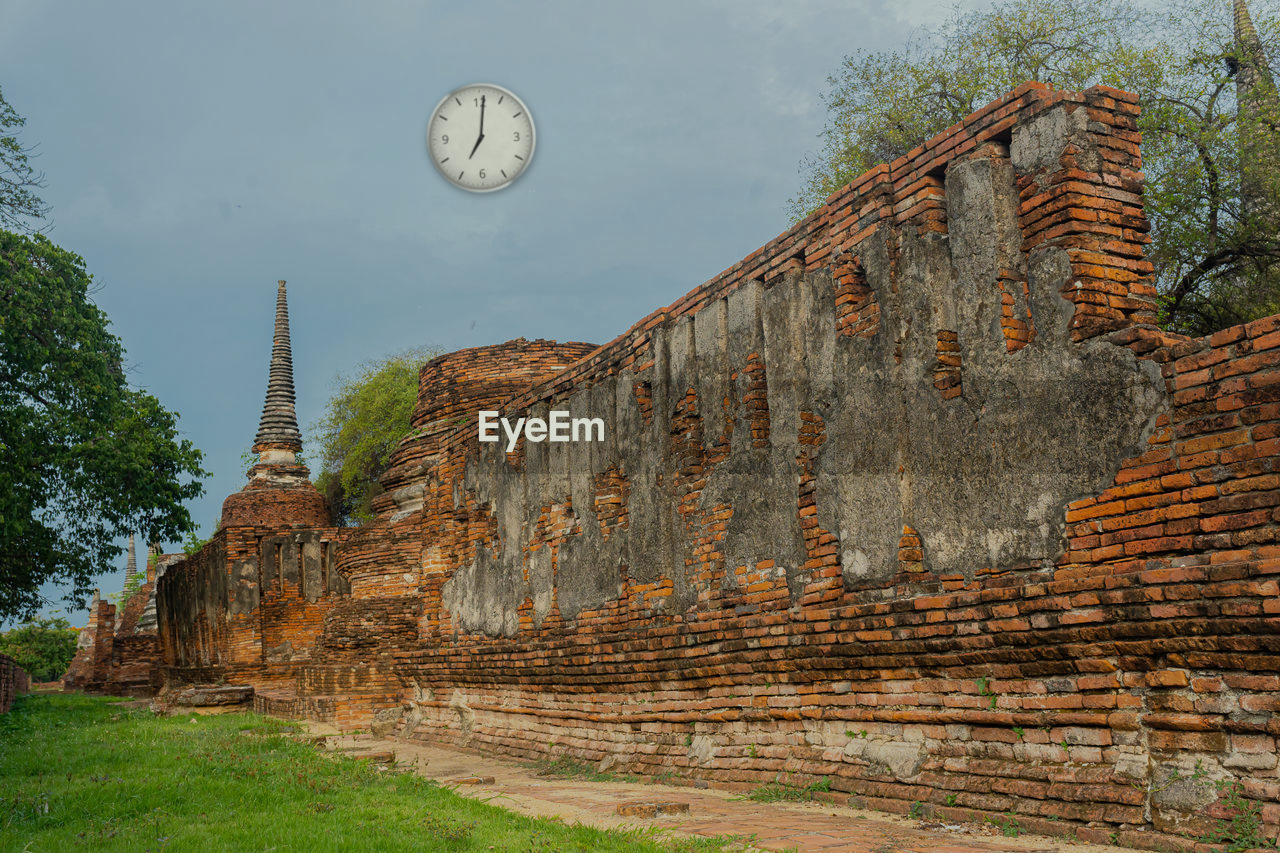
7:01
